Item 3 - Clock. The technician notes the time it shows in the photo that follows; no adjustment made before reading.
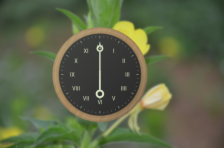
6:00
